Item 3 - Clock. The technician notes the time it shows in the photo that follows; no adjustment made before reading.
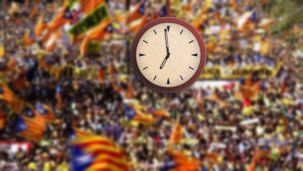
6:59
